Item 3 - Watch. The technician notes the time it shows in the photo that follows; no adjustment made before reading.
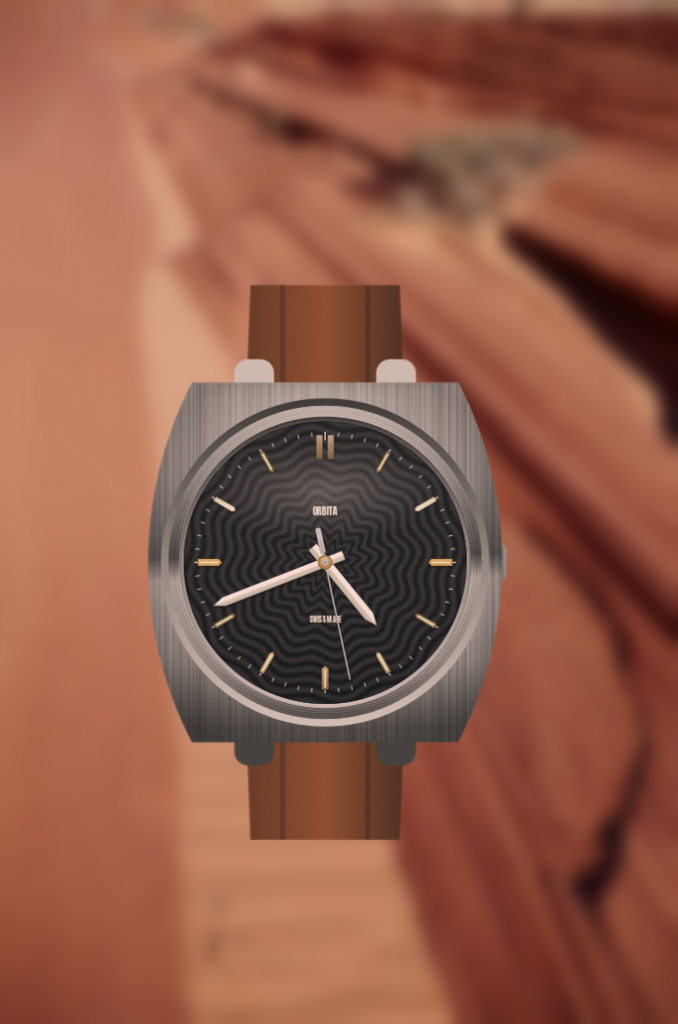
4:41:28
